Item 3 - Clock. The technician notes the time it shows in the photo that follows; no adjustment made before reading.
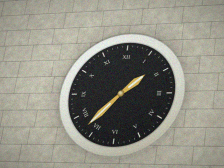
1:37
